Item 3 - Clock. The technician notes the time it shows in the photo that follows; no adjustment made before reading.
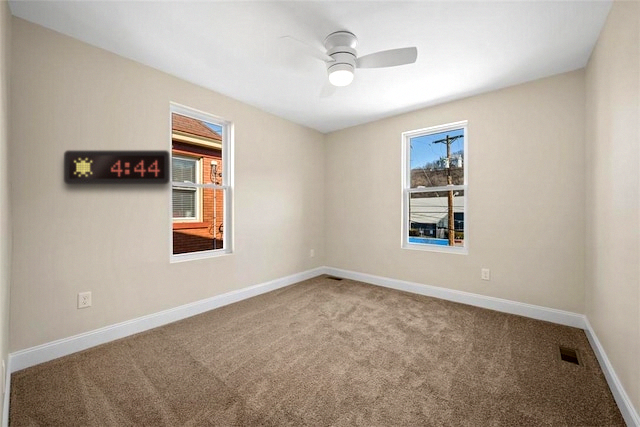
4:44
